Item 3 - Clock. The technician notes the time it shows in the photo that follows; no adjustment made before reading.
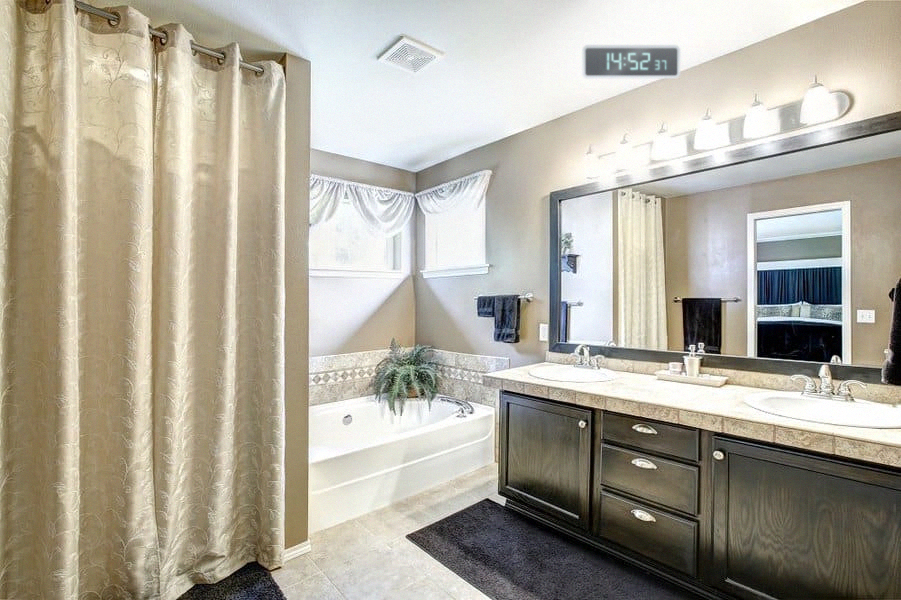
14:52
